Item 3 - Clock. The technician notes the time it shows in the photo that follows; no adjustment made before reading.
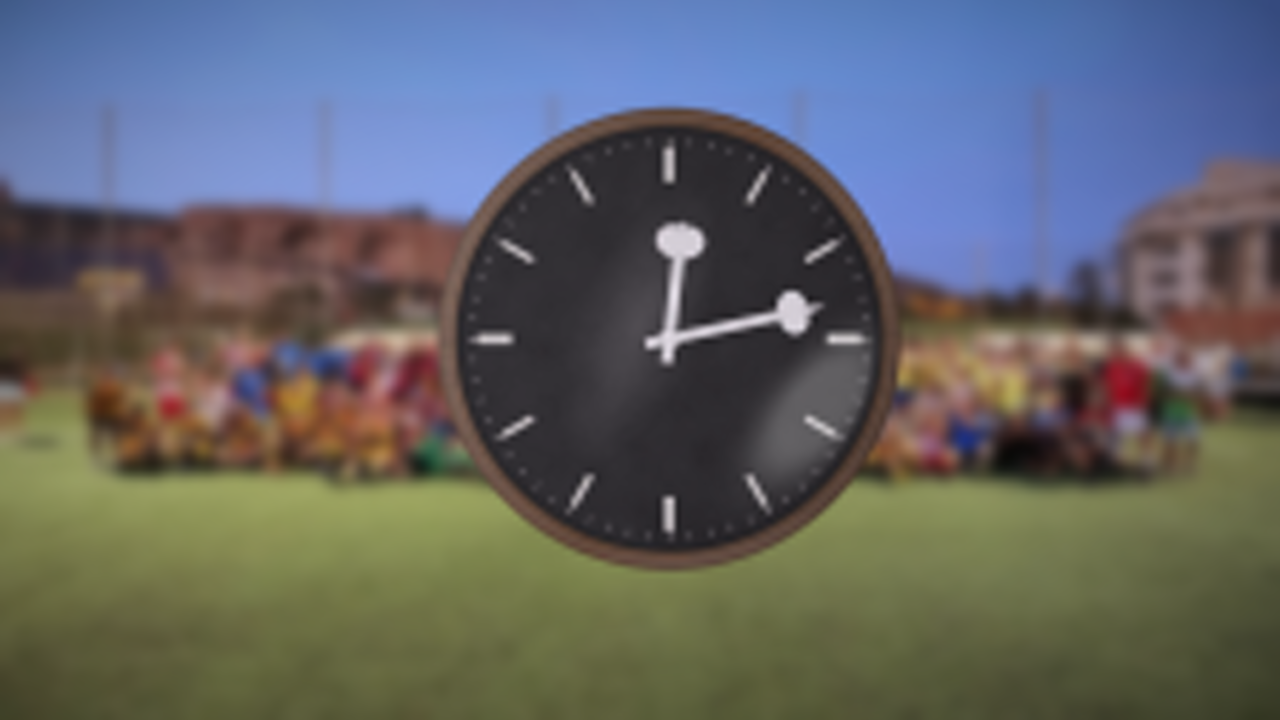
12:13
